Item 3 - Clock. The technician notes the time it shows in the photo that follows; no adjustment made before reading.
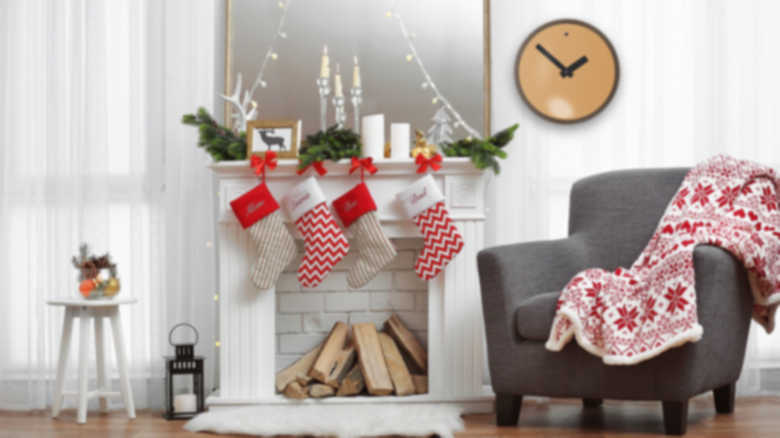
1:52
